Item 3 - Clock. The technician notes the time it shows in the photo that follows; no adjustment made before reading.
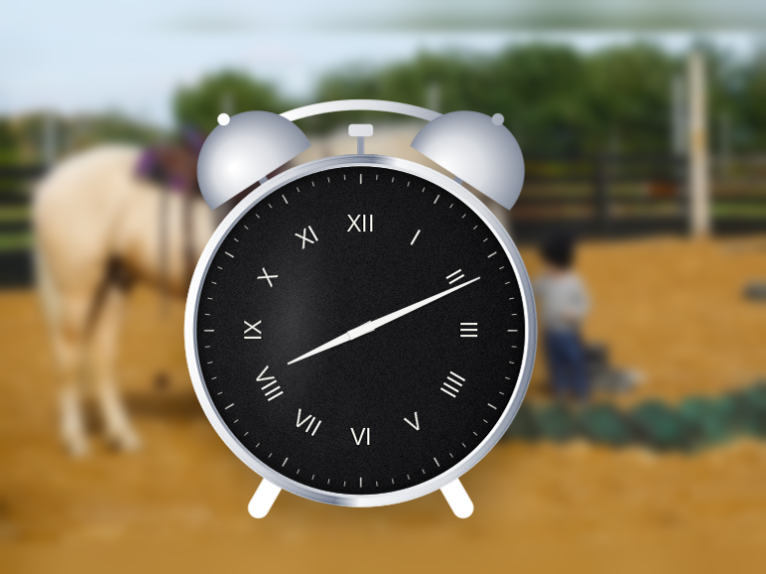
8:11
